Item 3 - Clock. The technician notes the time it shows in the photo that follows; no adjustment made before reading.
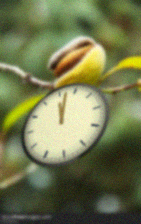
10:57
